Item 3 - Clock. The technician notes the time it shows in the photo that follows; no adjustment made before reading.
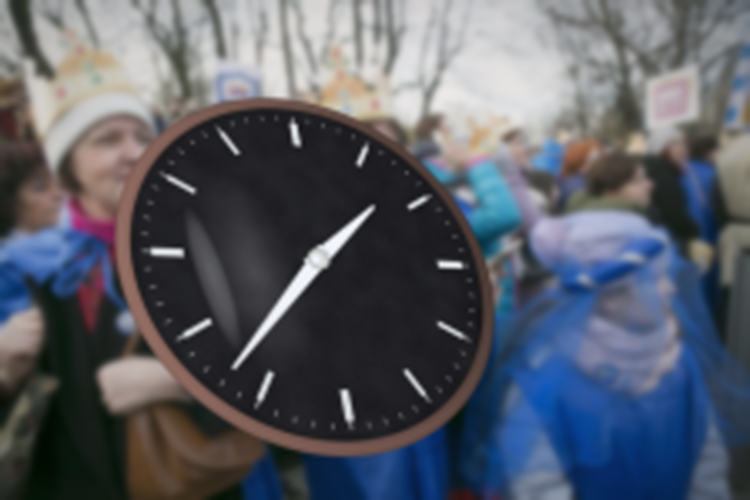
1:37
